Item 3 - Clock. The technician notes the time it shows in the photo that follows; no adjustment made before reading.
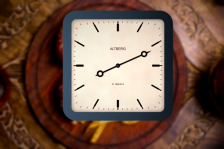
8:11
